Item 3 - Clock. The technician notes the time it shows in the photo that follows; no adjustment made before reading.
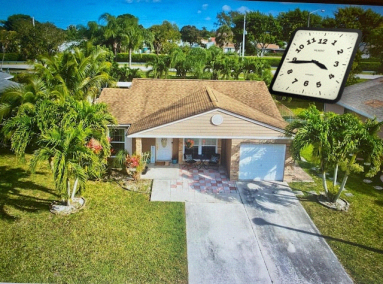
3:44
